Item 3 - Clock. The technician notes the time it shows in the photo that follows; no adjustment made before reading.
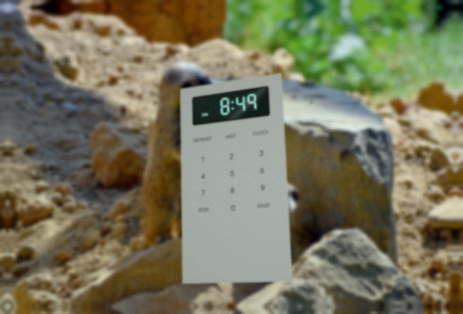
8:49
